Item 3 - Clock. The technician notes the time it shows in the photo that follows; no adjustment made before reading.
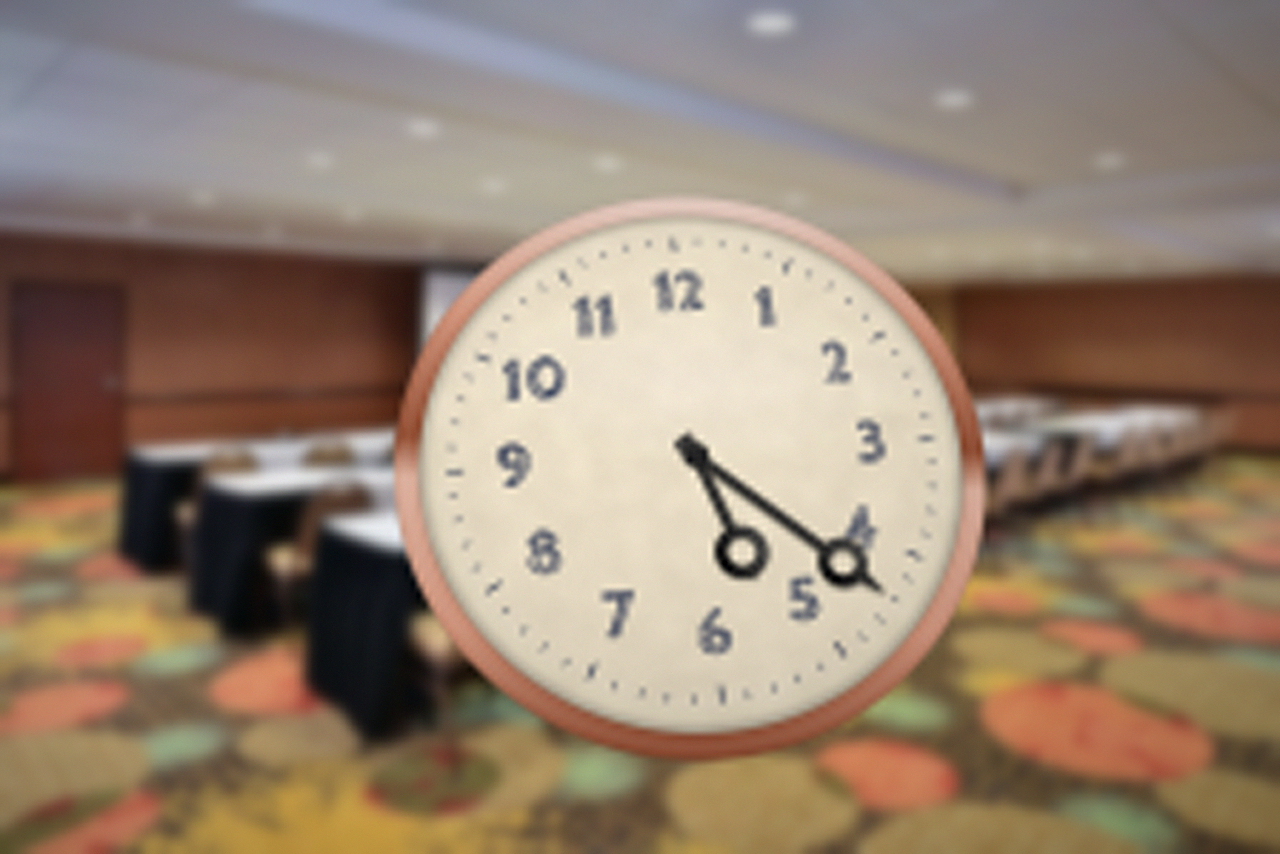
5:22
